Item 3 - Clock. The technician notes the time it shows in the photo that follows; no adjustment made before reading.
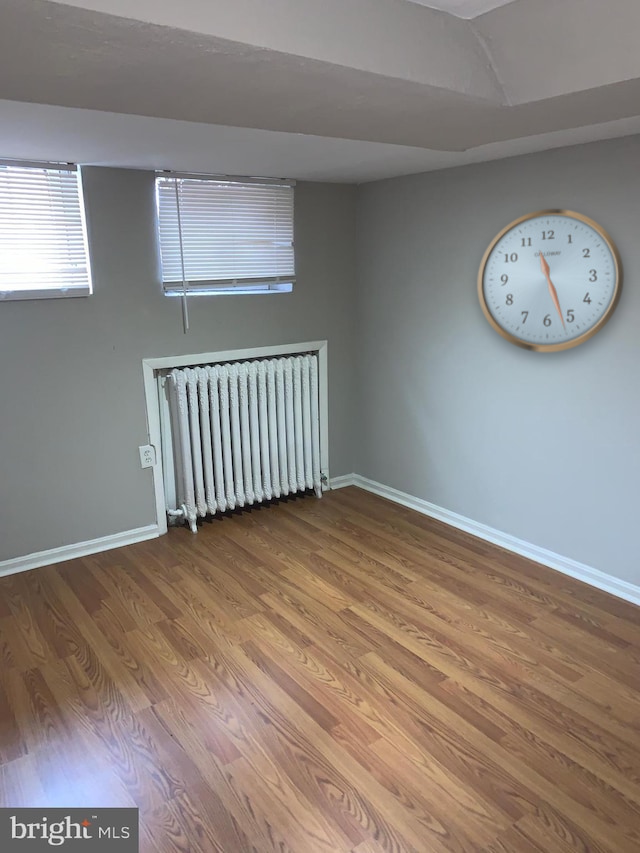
11:27
